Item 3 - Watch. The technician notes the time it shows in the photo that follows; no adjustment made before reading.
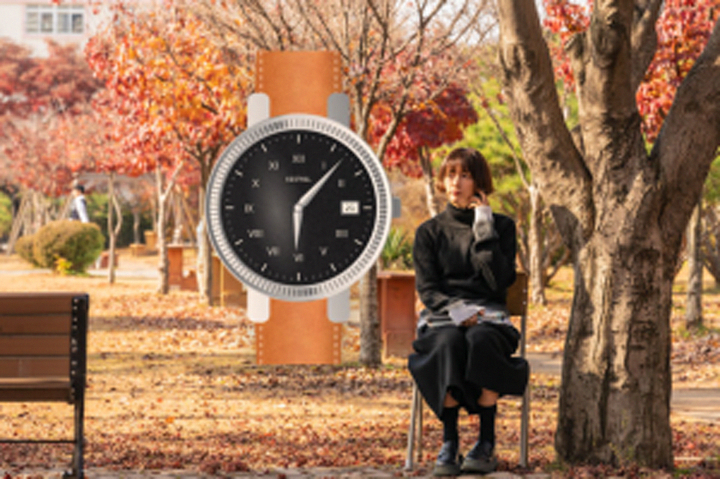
6:07
